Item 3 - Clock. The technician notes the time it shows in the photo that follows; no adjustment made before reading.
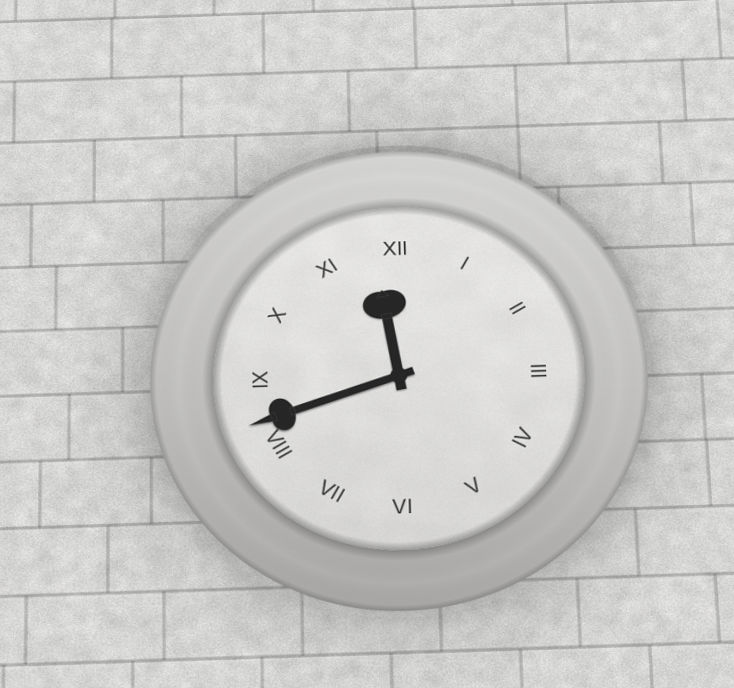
11:42
